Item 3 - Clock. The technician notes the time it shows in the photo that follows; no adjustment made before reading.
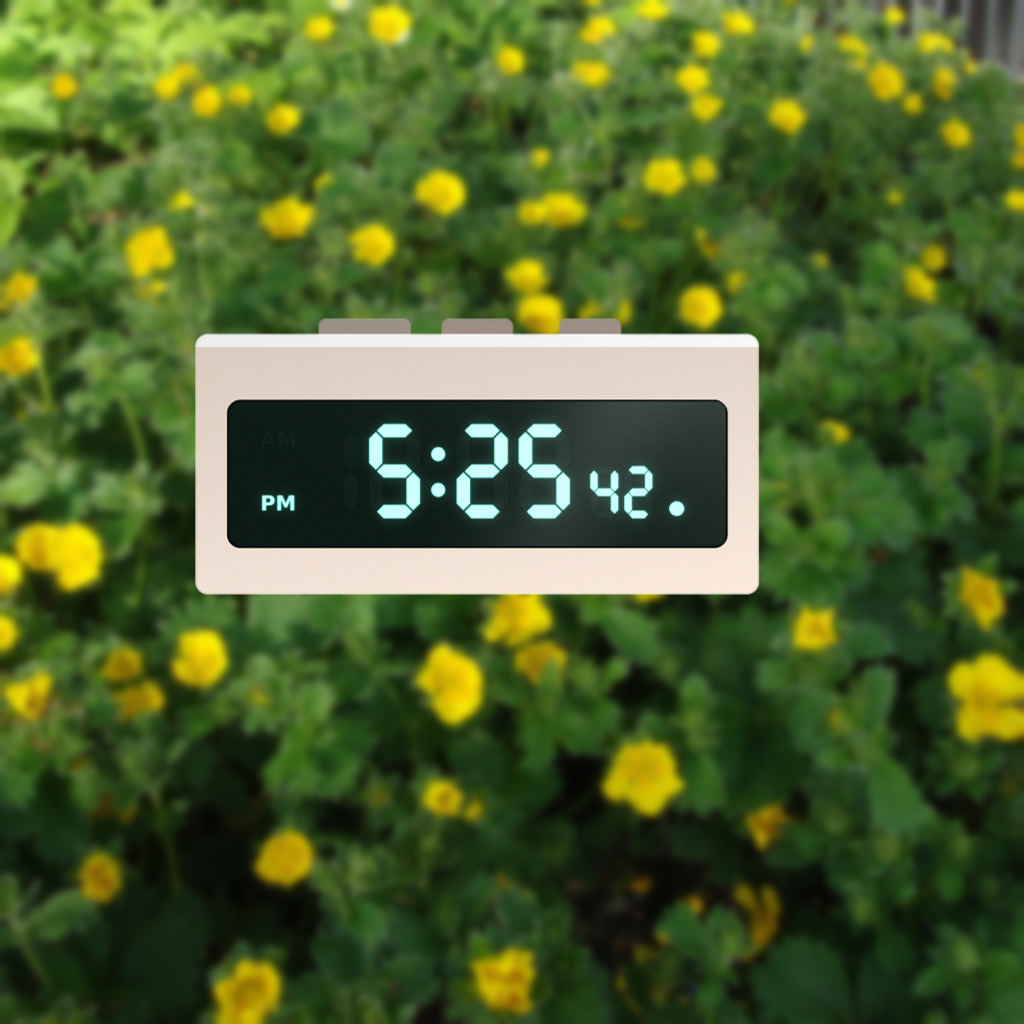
5:25:42
